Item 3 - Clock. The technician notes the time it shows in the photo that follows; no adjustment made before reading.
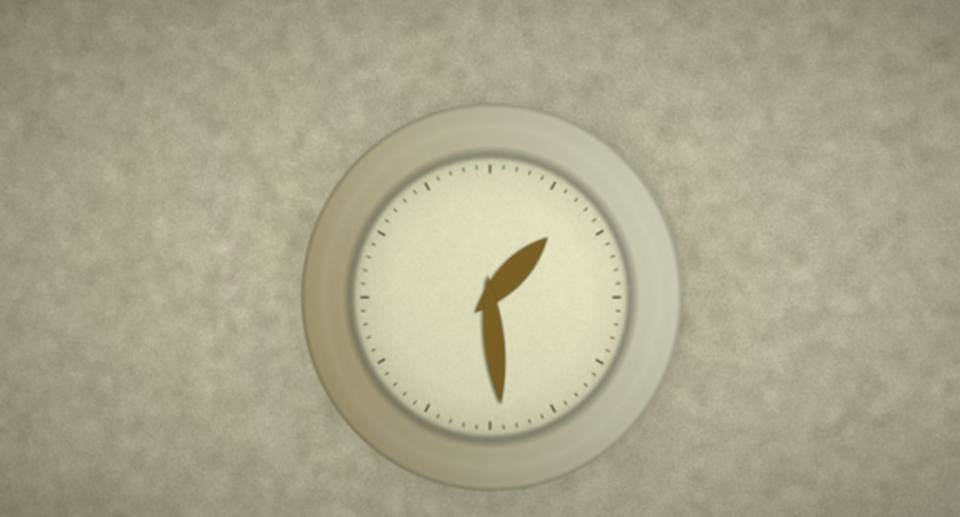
1:29
